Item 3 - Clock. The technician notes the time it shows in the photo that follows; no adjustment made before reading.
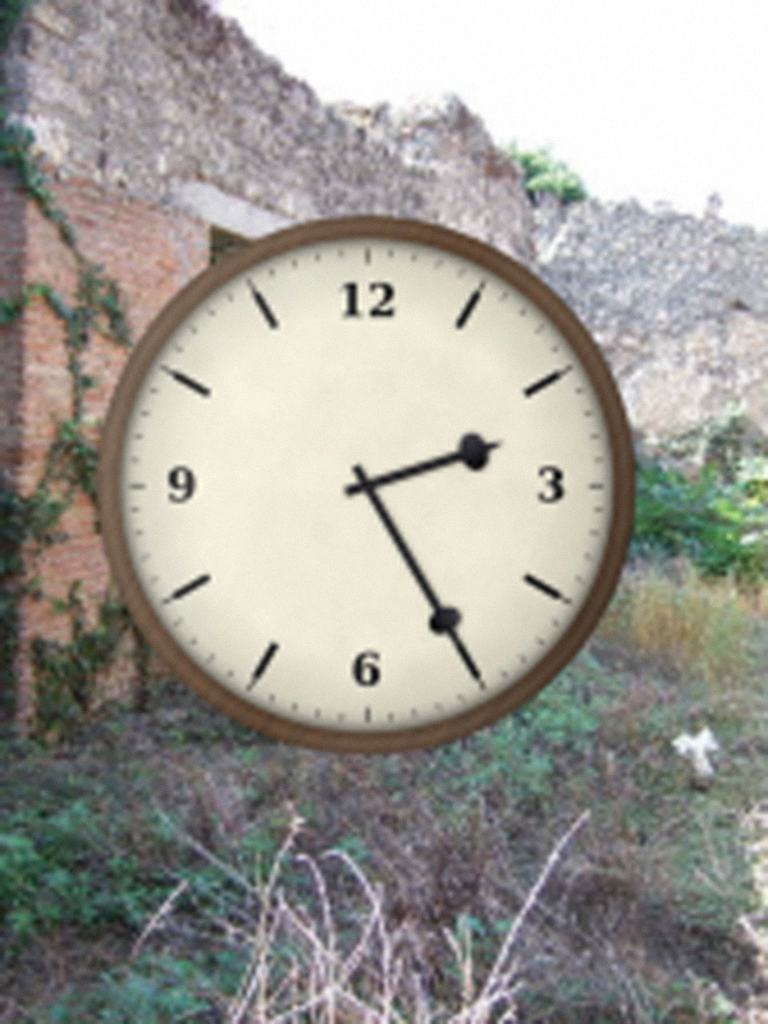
2:25
